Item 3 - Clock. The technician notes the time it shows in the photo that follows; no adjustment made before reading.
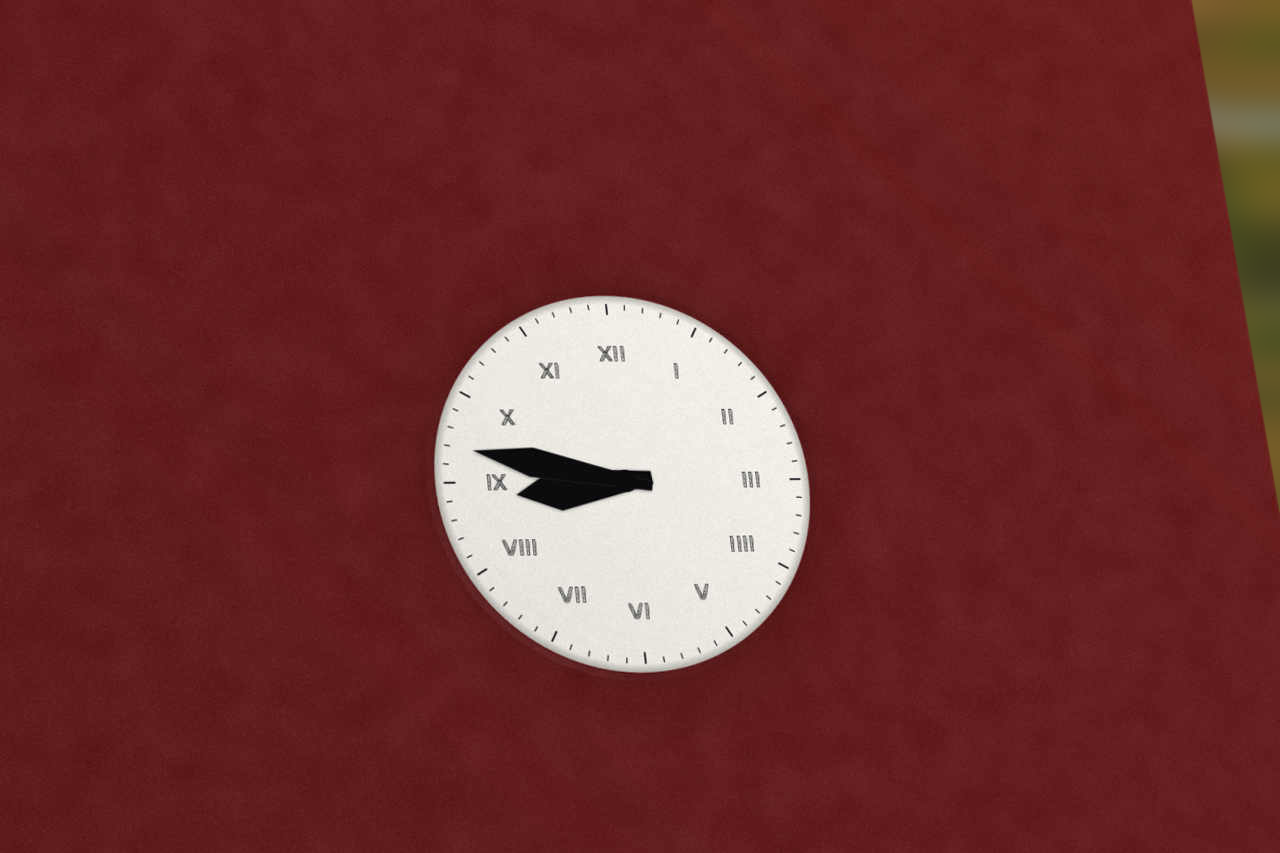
8:47
